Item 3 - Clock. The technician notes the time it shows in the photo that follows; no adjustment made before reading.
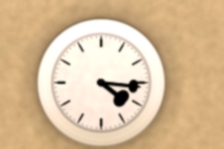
4:16
